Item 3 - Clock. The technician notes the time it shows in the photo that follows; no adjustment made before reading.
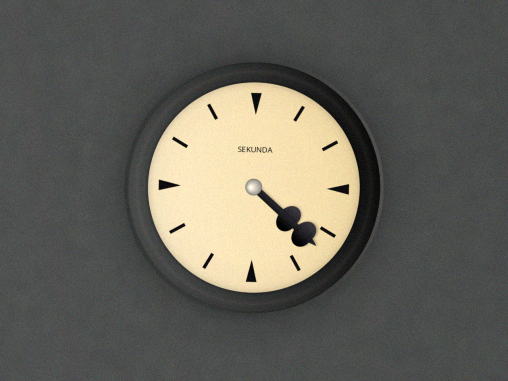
4:22
